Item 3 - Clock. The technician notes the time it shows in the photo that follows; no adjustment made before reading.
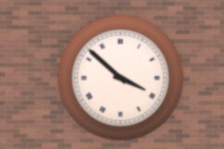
3:52
